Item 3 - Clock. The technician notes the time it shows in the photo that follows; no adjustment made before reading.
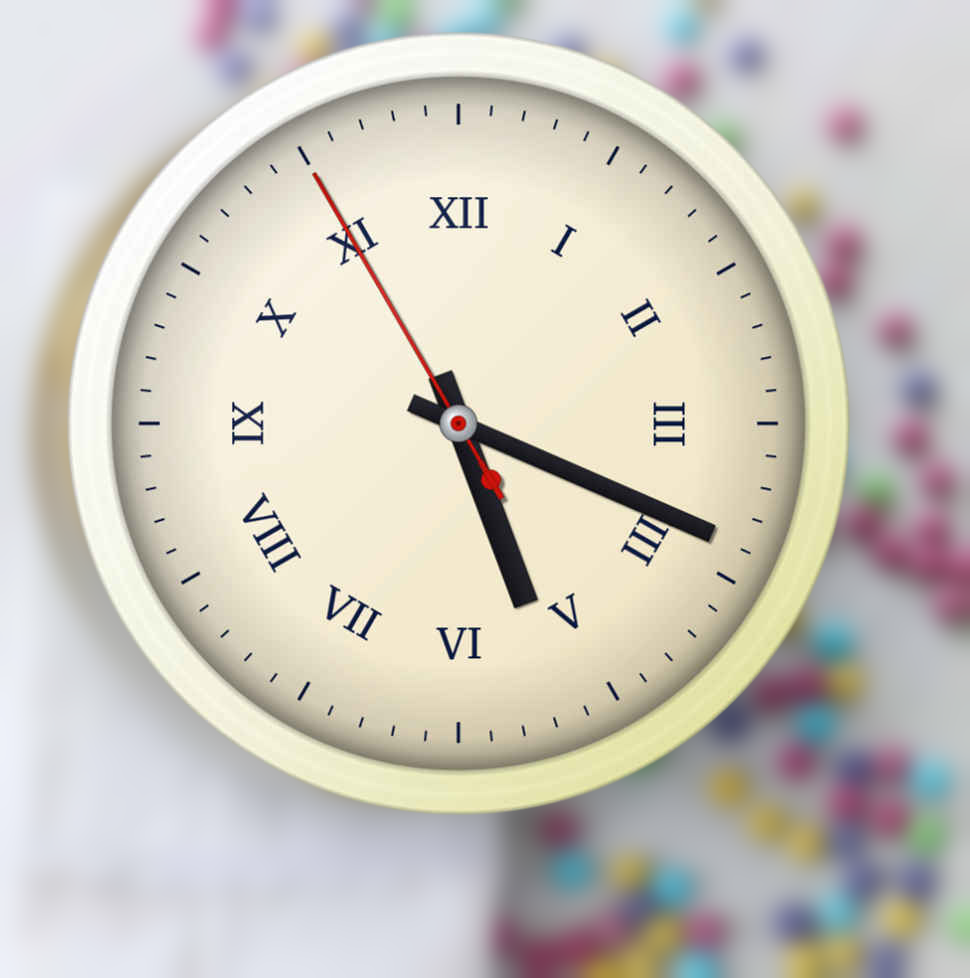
5:18:55
